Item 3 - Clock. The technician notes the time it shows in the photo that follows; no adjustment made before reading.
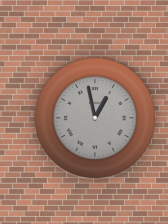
12:58
